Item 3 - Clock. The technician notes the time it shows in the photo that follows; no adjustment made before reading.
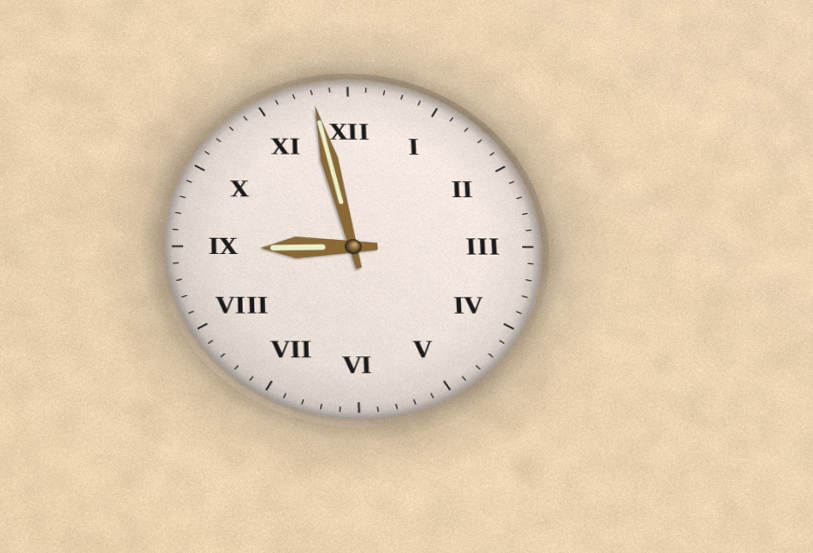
8:58
